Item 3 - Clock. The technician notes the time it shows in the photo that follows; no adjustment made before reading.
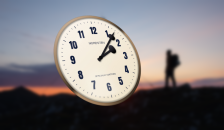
2:07
